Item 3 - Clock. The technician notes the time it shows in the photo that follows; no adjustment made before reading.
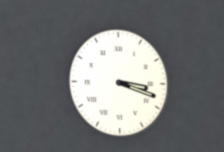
3:18
